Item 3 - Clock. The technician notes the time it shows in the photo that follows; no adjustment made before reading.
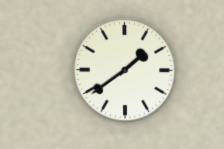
1:39
